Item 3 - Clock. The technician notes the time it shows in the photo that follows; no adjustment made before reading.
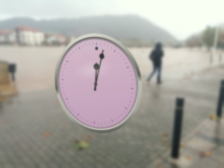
12:02
